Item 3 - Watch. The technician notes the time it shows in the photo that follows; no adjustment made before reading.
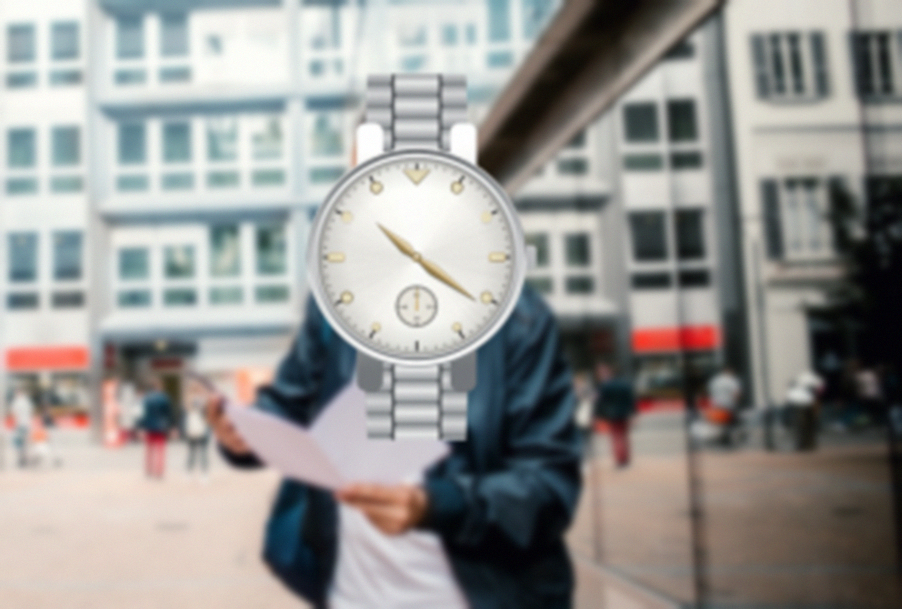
10:21
